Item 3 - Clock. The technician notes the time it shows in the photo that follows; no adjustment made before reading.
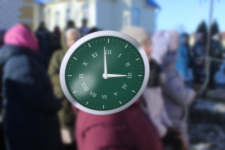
2:59
